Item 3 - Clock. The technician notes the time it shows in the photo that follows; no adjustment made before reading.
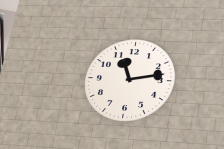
11:13
